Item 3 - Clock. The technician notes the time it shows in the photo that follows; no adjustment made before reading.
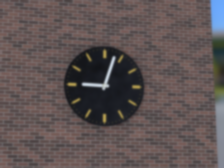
9:03
